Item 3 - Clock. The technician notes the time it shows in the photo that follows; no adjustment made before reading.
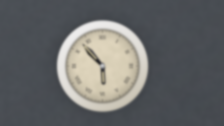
5:53
